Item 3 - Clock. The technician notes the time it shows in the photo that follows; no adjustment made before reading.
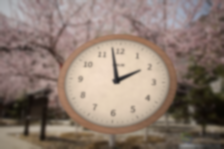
1:58
